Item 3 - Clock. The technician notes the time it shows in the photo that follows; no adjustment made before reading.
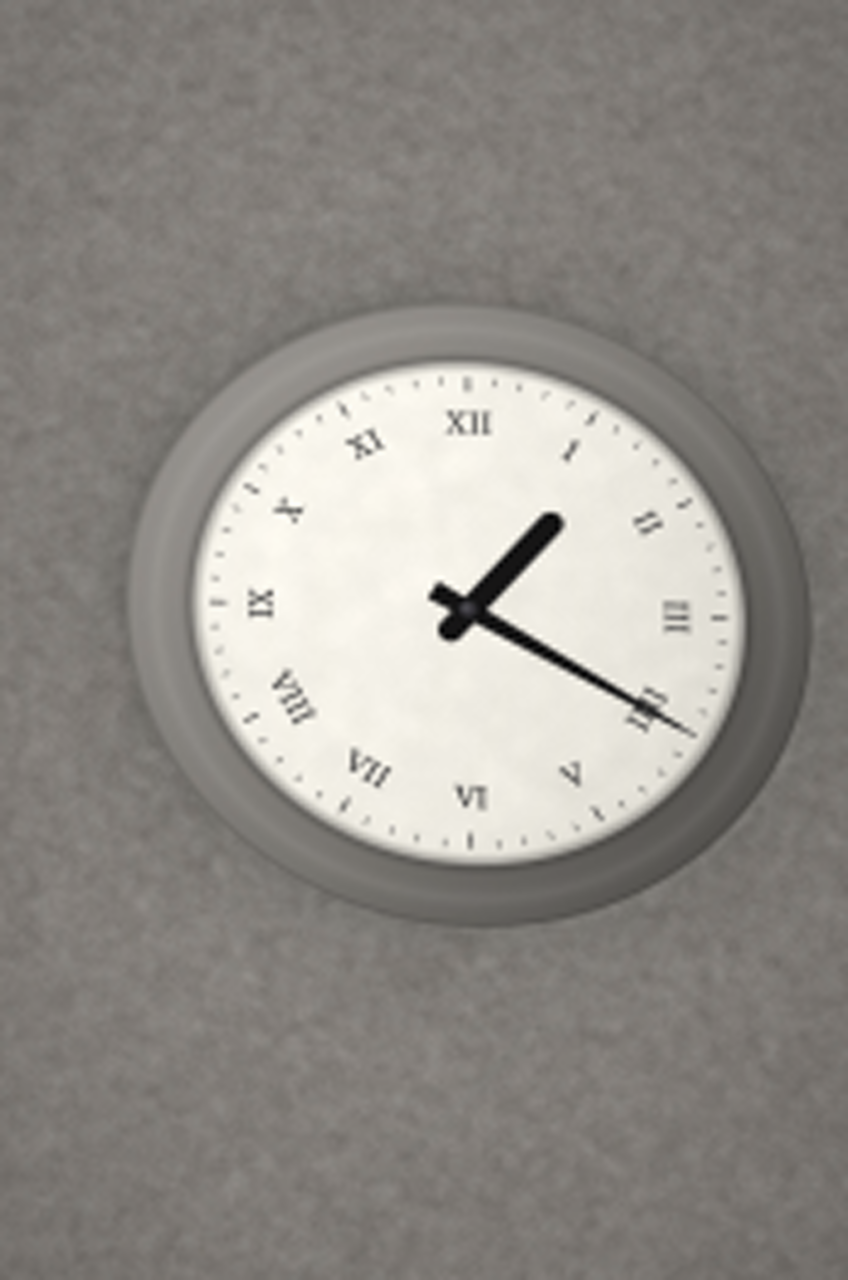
1:20
